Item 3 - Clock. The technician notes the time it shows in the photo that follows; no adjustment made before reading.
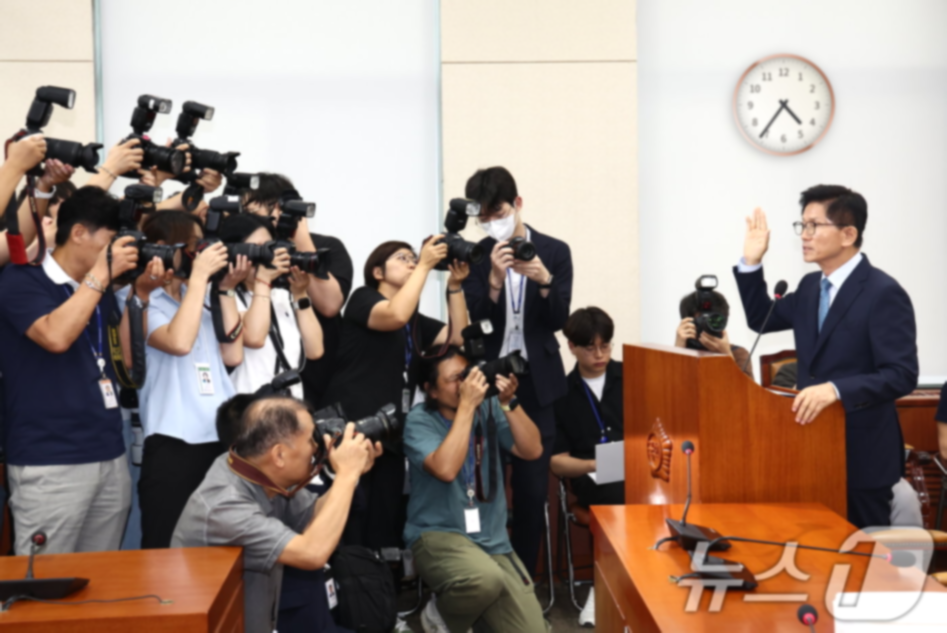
4:36
